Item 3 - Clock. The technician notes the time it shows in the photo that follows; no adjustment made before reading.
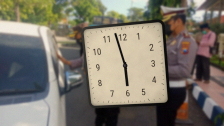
5:58
